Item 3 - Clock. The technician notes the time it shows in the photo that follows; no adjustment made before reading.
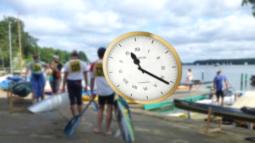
11:21
